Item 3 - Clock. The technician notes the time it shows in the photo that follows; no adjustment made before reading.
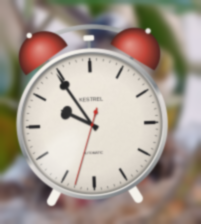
9:54:33
